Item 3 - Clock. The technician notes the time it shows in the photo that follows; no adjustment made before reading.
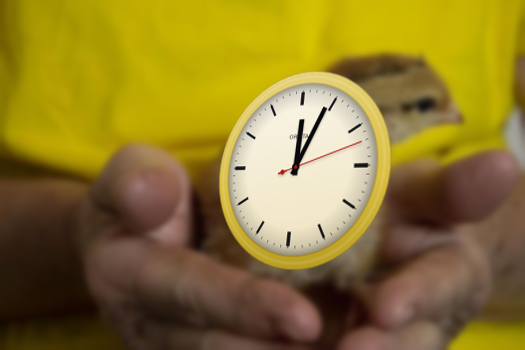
12:04:12
